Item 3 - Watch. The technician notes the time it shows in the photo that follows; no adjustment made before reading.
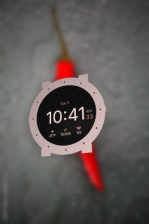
10:41
